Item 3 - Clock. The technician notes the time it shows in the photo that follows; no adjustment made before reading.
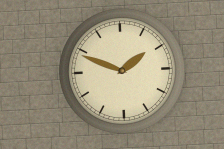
1:49
